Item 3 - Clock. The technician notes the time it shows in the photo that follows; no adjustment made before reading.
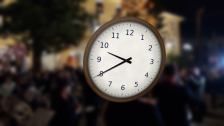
9:40
